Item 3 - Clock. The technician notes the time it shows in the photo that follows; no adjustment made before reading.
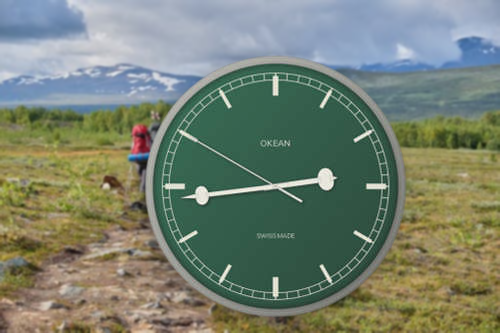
2:43:50
